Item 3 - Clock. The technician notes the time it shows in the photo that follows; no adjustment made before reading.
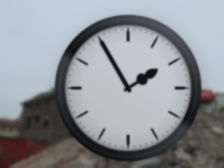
1:55
